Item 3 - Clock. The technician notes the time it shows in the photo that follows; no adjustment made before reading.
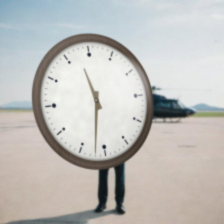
11:32
